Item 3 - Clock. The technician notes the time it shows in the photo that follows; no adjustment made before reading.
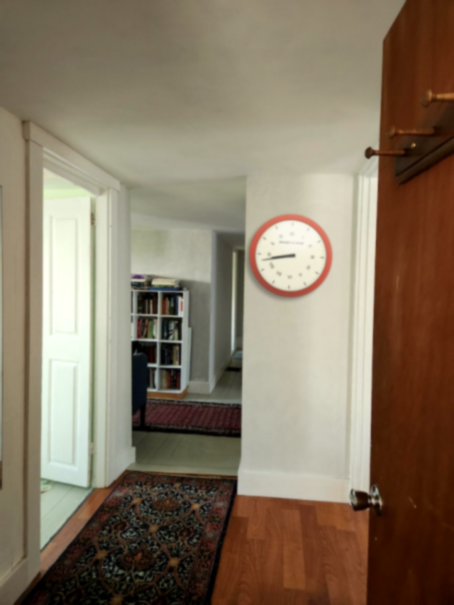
8:43
